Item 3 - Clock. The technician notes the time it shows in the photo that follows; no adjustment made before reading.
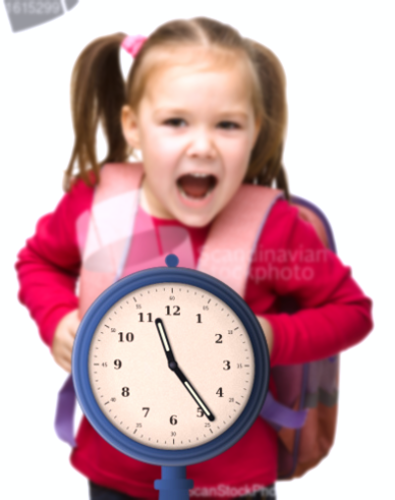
11:24
